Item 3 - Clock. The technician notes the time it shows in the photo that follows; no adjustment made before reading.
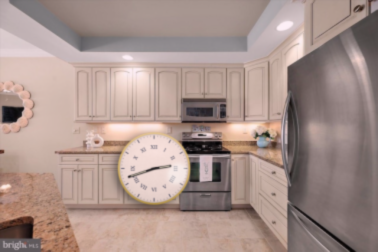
2:42
